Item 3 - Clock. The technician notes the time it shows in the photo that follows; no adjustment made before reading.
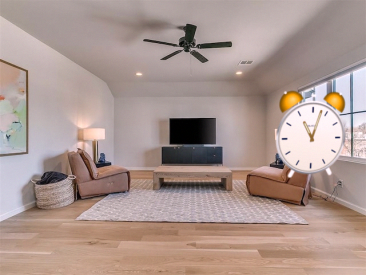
11:03
